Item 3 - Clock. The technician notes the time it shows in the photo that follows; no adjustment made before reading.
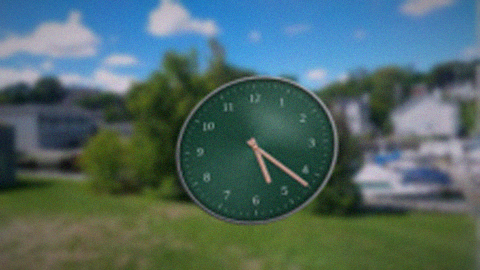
5:22
